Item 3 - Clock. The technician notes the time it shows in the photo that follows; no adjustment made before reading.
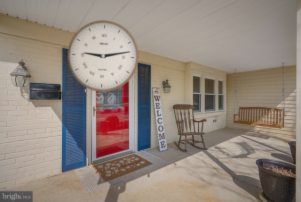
9:13
